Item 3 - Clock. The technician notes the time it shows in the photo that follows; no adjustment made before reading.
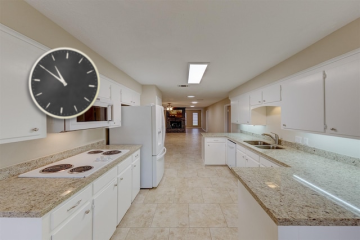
10:50
